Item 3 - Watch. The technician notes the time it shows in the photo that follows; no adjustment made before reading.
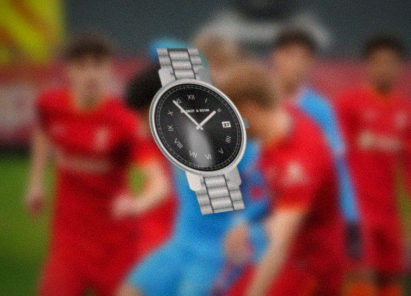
1:54
